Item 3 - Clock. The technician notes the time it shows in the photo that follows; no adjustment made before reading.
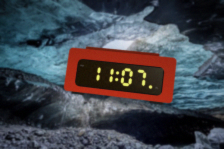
11:07
